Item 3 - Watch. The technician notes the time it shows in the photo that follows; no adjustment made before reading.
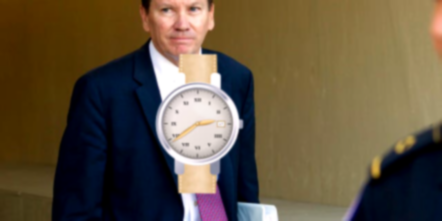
2:39
